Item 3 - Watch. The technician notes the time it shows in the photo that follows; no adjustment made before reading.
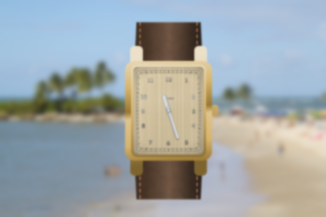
11:27
